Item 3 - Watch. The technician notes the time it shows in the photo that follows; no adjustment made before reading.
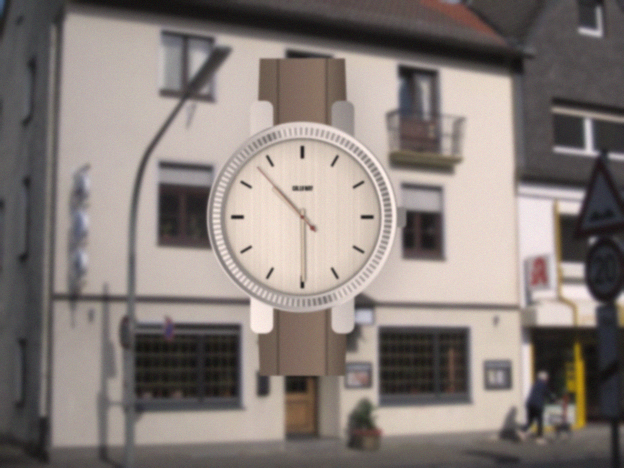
10:29:53
